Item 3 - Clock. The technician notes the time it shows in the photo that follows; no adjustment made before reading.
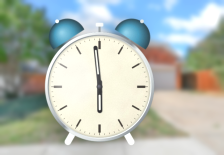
5:59
